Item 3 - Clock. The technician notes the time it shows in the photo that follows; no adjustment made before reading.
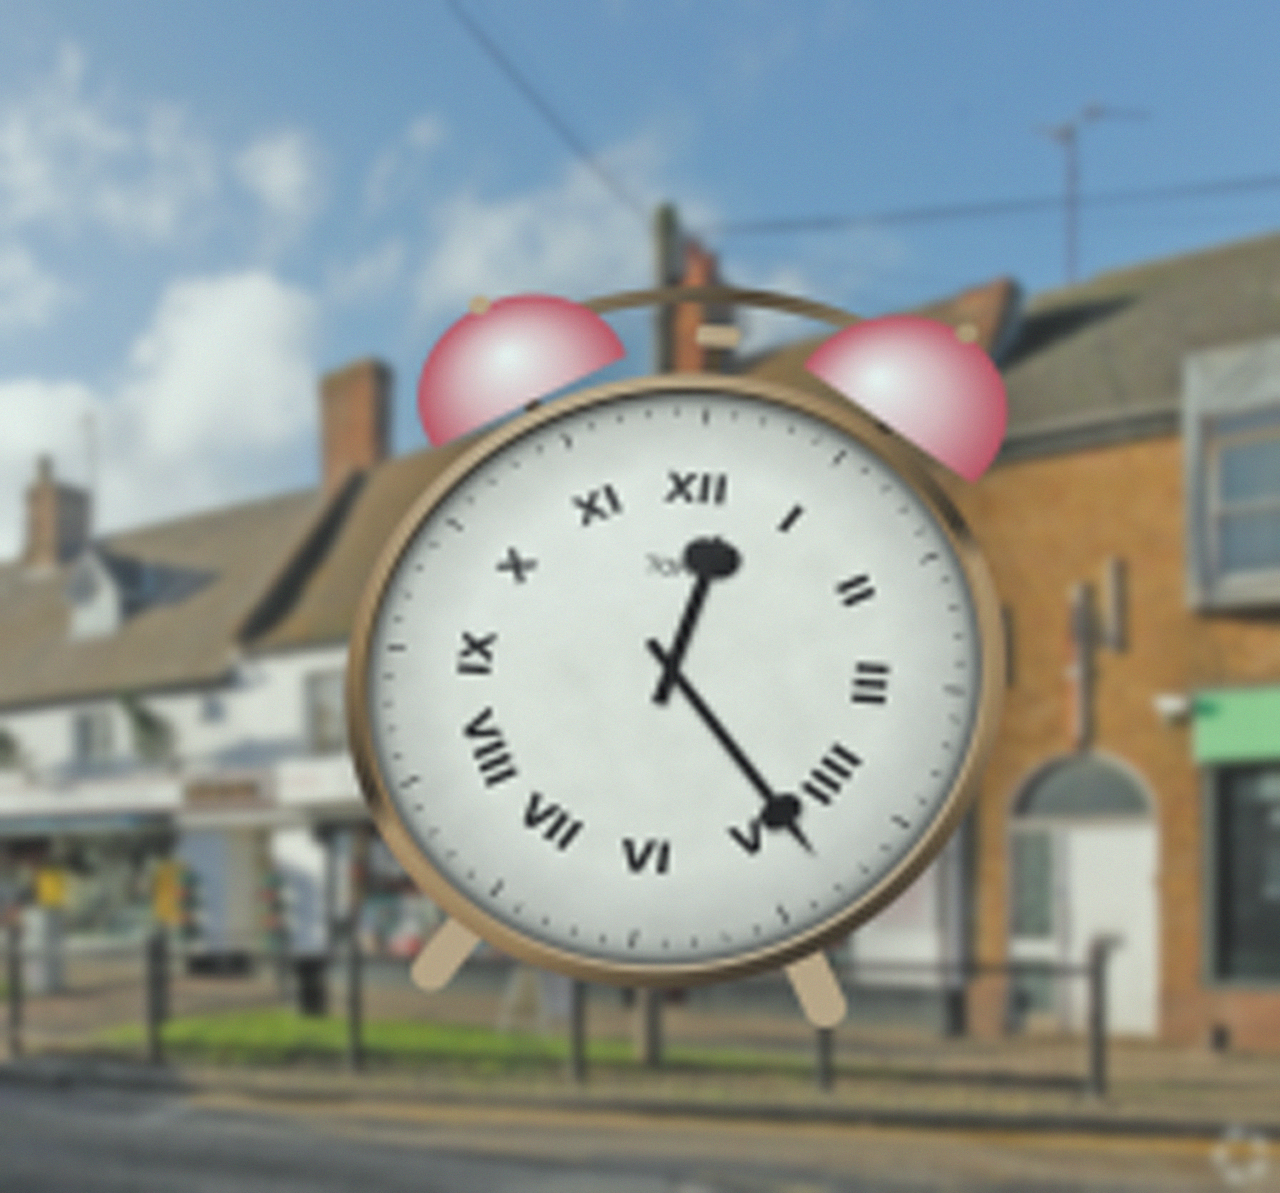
12:23
